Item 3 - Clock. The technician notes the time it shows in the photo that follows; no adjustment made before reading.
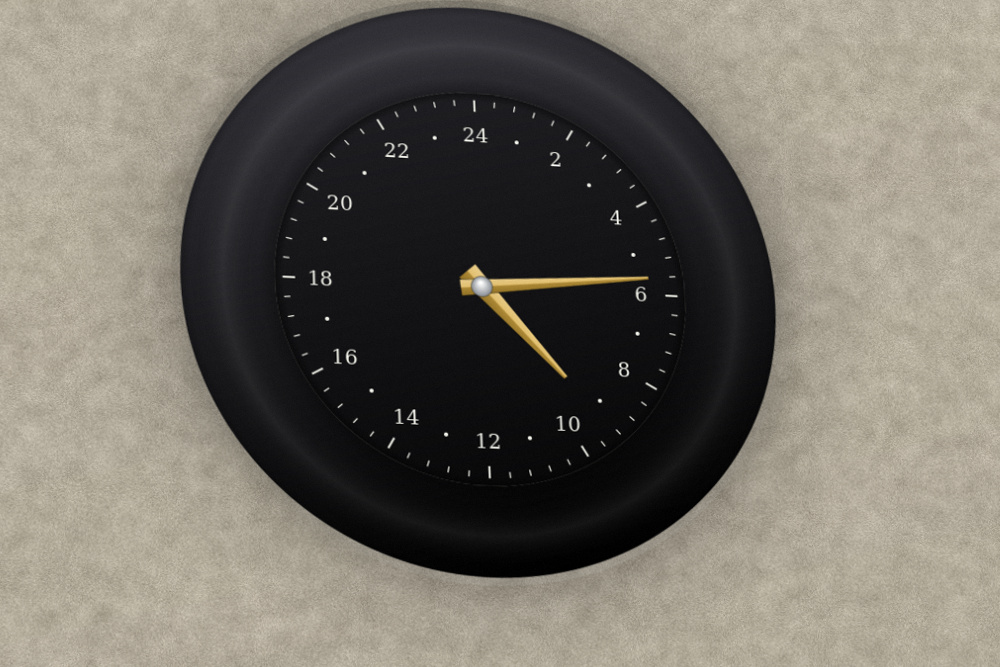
9:14
